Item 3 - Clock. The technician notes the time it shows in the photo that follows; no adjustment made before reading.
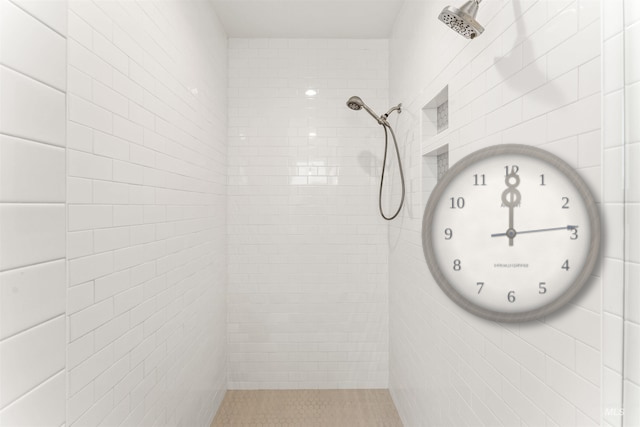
12:00:14
